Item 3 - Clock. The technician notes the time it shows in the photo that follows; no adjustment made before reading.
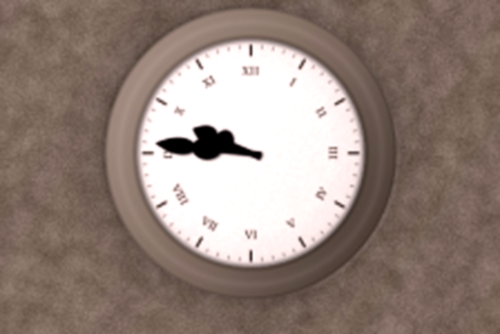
9:46
